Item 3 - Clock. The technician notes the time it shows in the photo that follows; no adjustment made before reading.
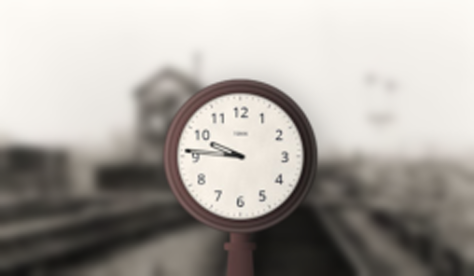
9:46
